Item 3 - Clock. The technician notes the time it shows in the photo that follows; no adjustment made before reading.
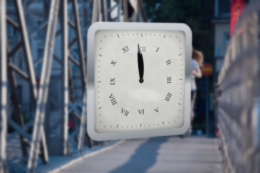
11:59
